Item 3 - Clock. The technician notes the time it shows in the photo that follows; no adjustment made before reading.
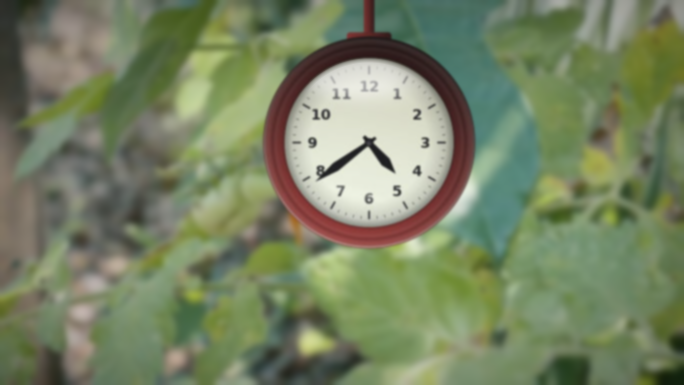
4:39
